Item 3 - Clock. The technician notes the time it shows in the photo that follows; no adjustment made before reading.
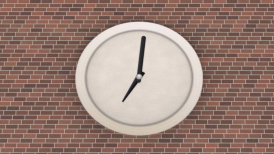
7:01
